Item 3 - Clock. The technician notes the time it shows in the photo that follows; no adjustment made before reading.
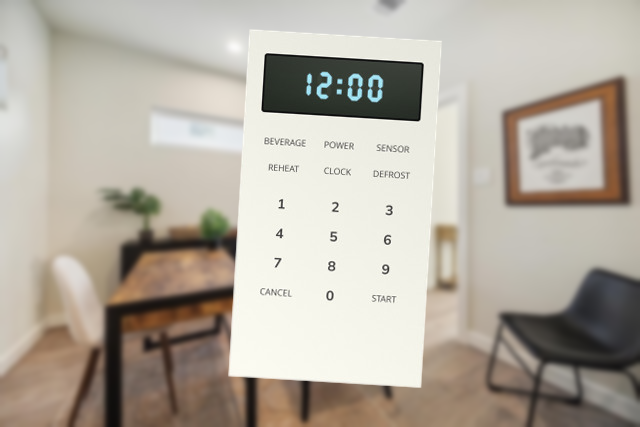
12:00
